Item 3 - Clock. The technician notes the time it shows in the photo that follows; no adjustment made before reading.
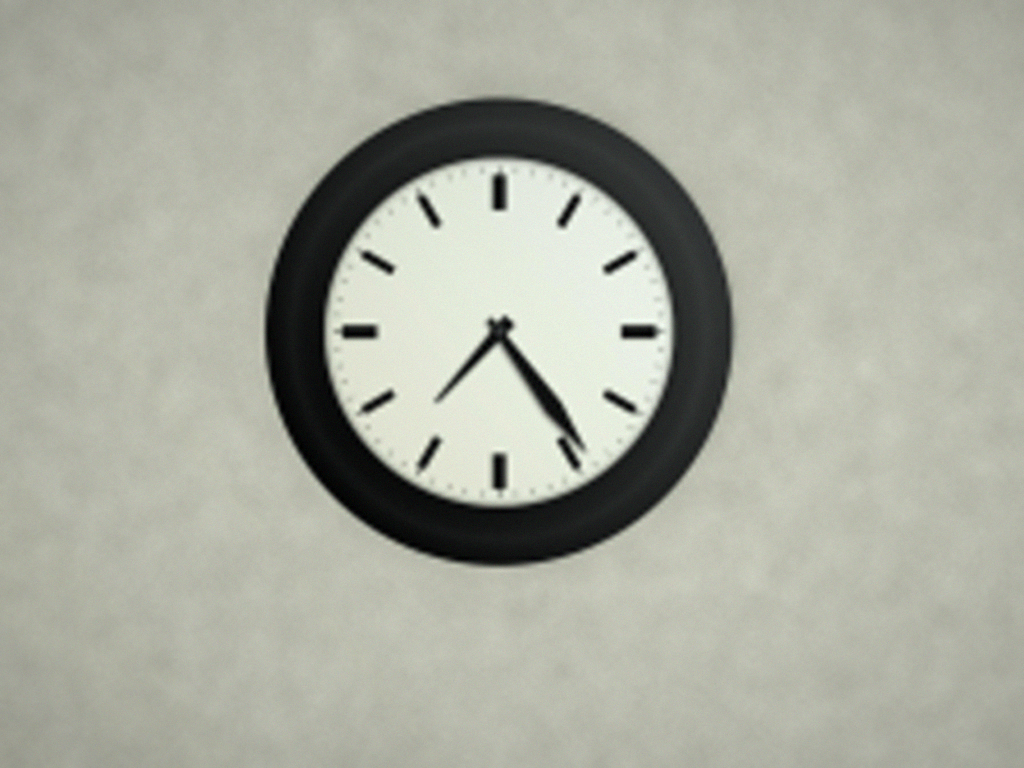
7:24
